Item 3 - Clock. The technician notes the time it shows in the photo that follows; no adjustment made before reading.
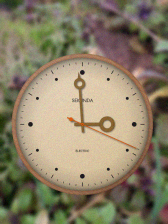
2:59:19
